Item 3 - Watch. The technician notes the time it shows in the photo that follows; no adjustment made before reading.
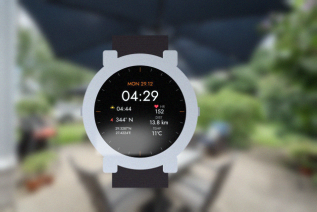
4:29
